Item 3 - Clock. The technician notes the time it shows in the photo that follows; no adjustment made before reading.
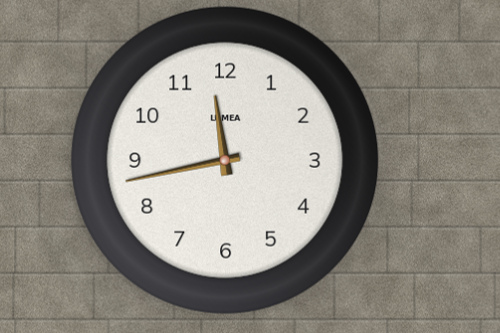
11:43
